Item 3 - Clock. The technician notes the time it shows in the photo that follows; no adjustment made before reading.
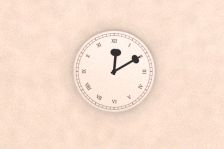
12:10
